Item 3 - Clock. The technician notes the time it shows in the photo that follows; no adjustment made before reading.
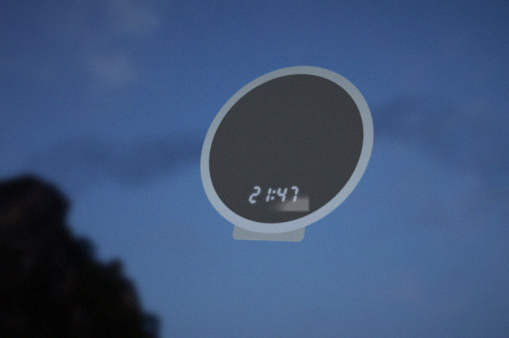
21:47
